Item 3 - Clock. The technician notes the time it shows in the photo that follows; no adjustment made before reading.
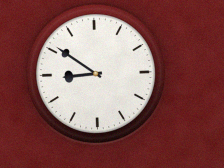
8:51
